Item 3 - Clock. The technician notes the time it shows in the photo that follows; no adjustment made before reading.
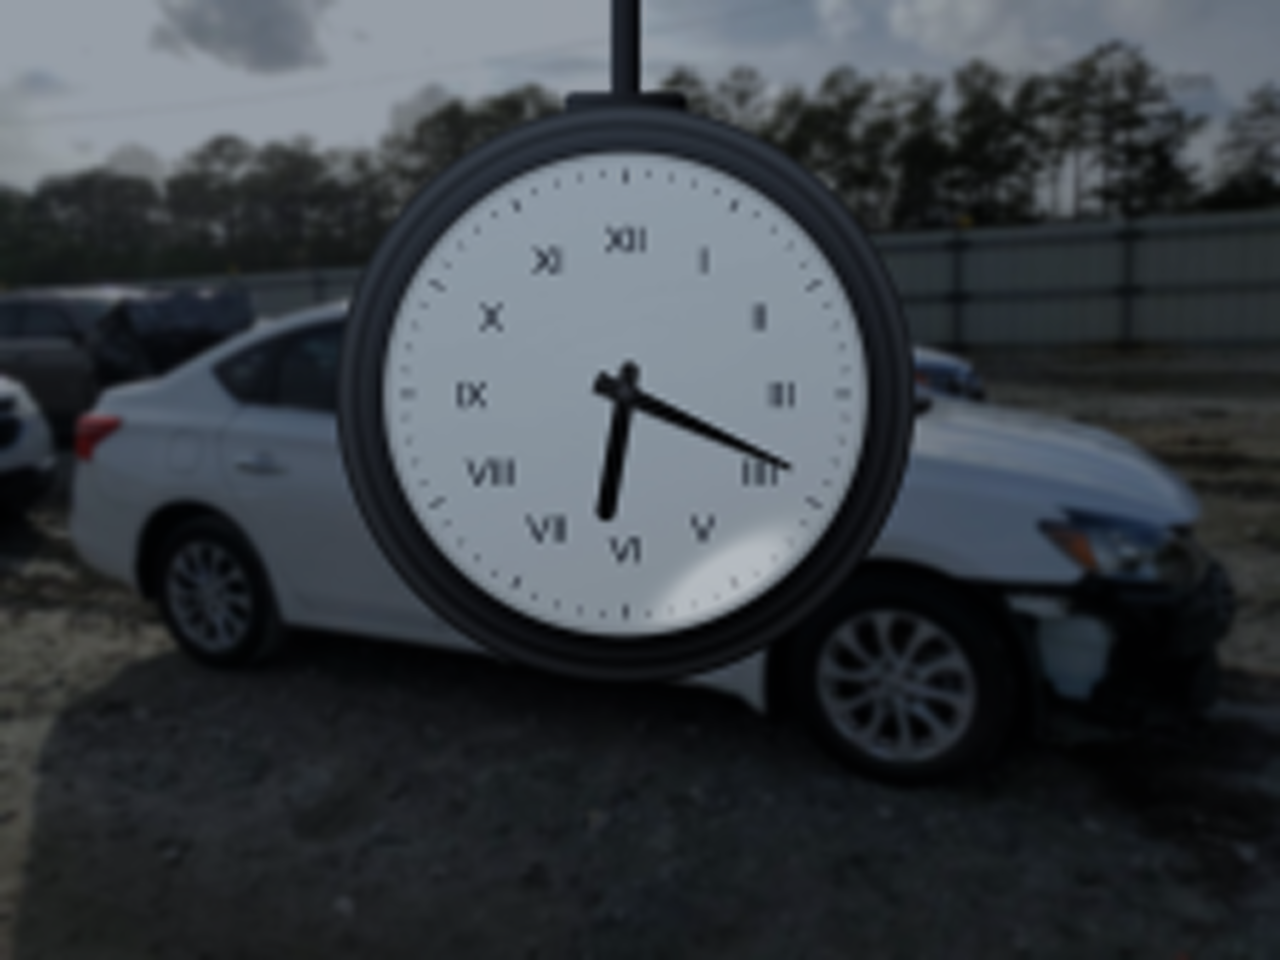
6:19
